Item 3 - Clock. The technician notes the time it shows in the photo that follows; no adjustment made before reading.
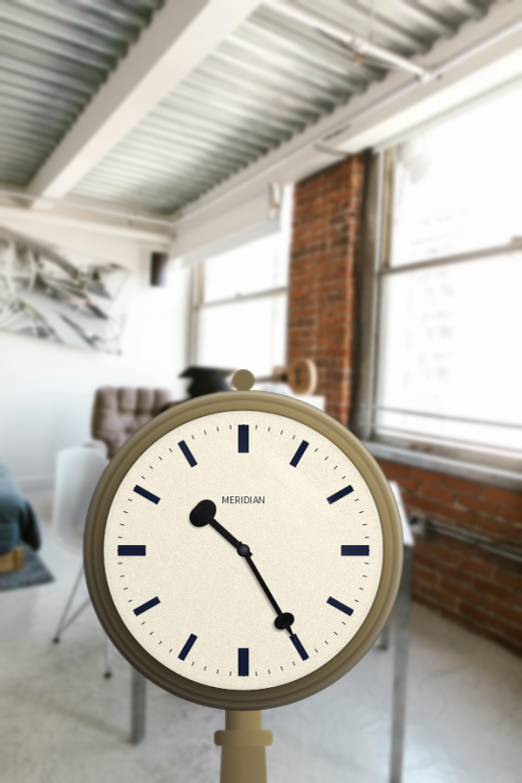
10:25
